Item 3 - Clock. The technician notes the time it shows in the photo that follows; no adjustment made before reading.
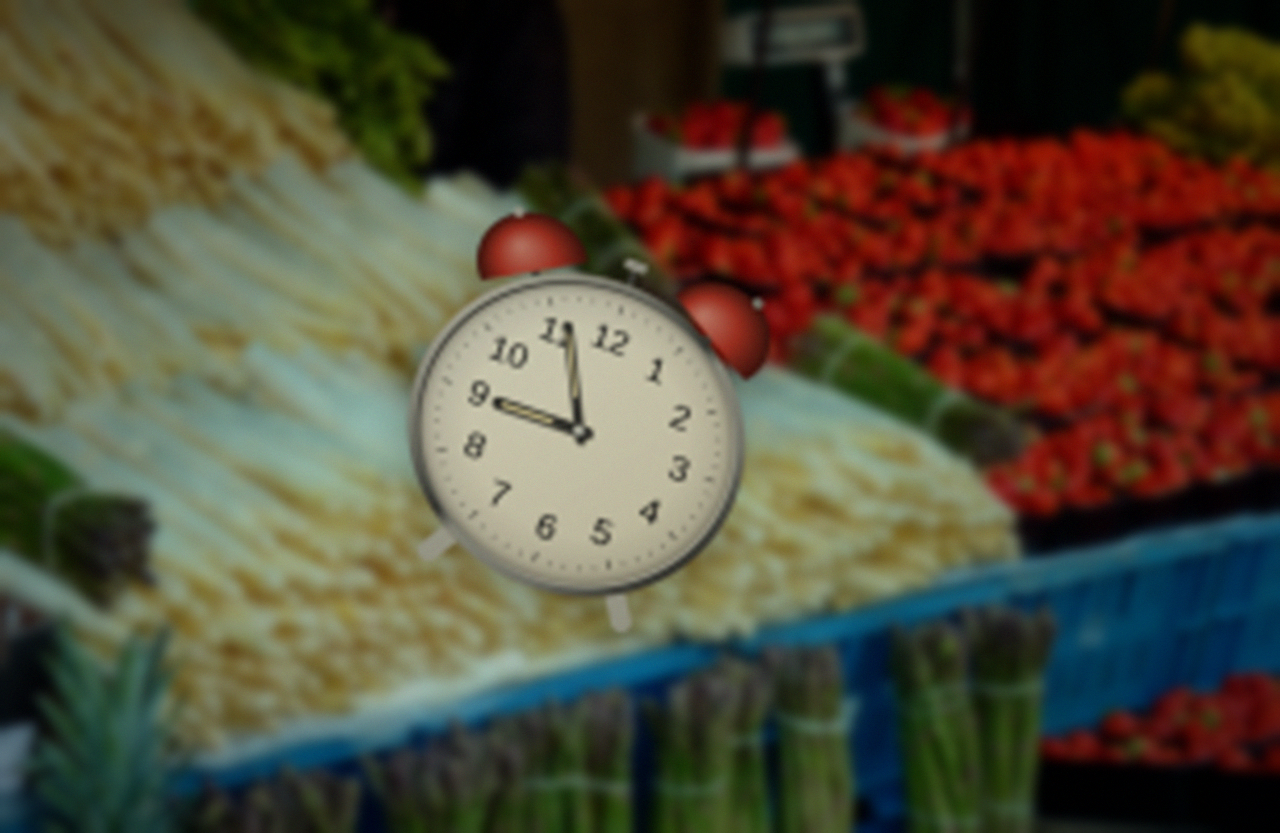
8:56
